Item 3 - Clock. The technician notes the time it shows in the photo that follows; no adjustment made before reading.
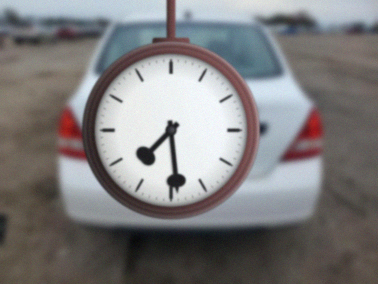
7:29
